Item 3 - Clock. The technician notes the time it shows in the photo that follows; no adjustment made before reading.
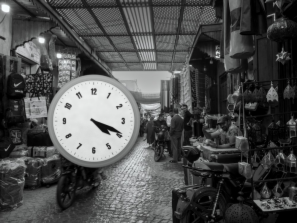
4:19
